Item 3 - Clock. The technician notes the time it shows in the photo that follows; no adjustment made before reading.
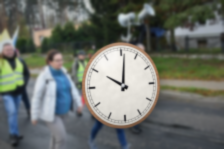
10:01
